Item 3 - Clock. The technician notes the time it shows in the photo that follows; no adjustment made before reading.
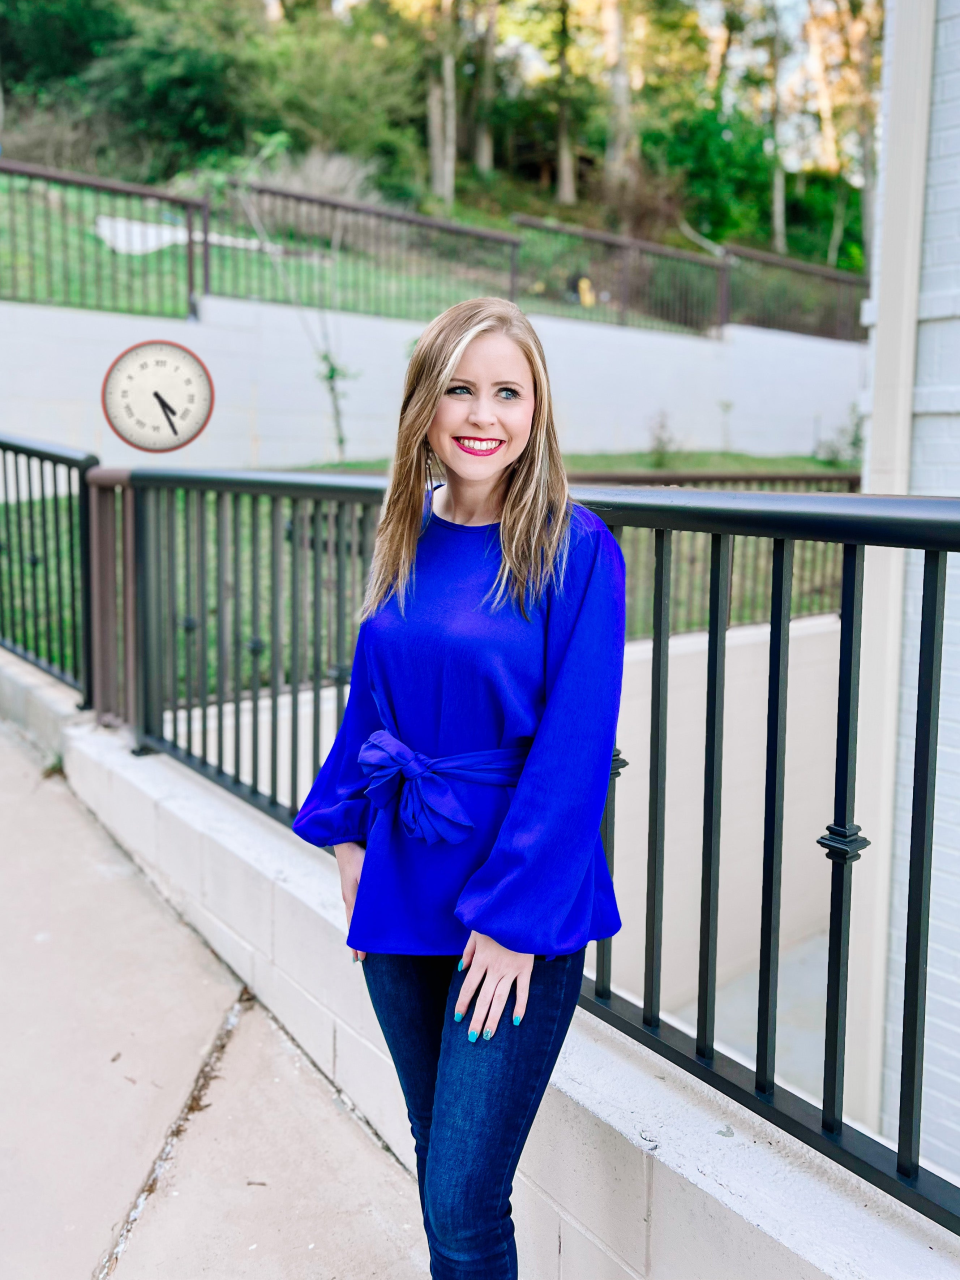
4:25
